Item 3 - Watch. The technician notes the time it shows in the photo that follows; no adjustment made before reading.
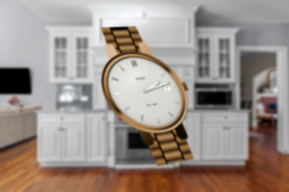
2:13
